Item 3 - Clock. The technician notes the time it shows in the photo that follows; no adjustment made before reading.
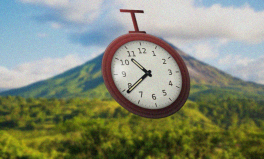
10:39
